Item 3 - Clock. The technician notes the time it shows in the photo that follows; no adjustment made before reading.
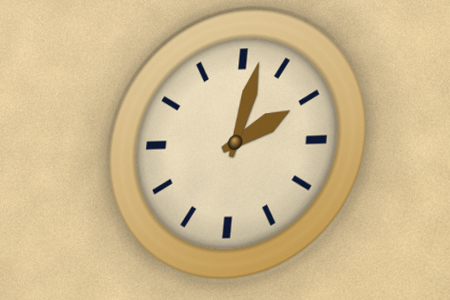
2:02
